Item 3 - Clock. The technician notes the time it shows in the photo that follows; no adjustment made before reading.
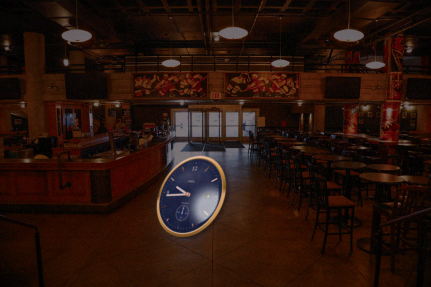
9:44
